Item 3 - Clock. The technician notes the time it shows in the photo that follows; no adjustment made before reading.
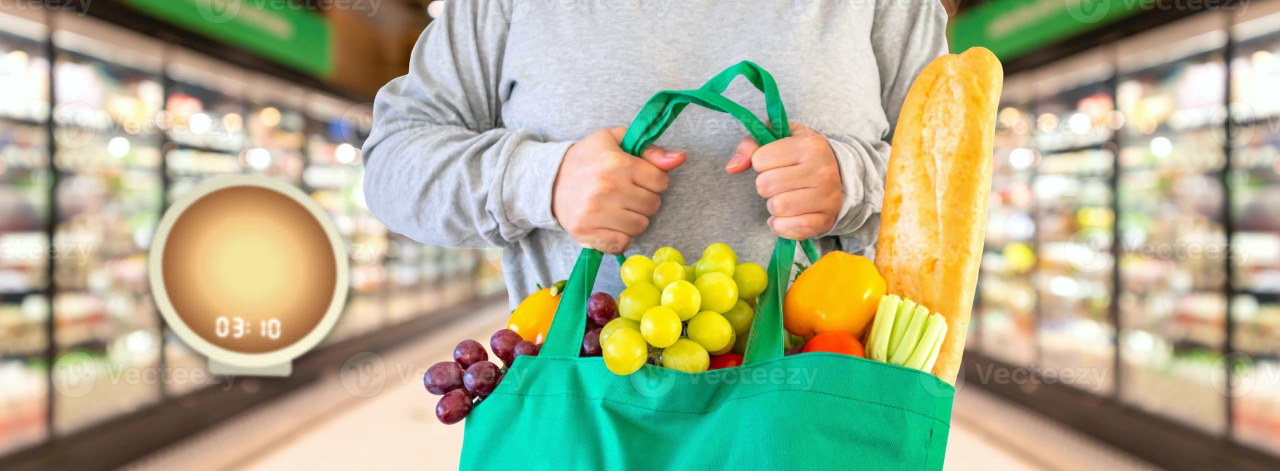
3:10
